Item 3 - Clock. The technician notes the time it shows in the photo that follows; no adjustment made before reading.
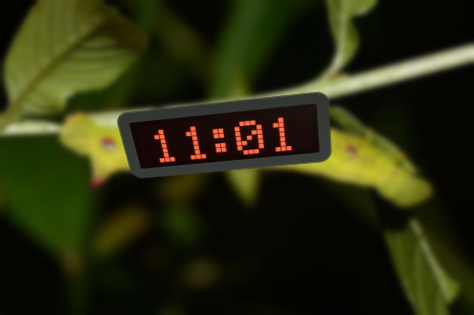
11:01
